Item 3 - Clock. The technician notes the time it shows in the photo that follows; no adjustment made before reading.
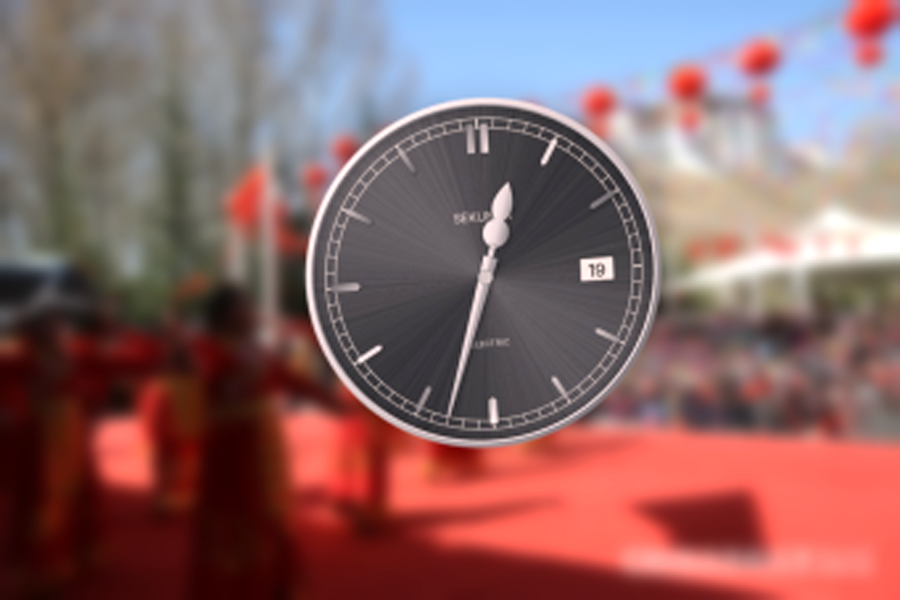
12:33
